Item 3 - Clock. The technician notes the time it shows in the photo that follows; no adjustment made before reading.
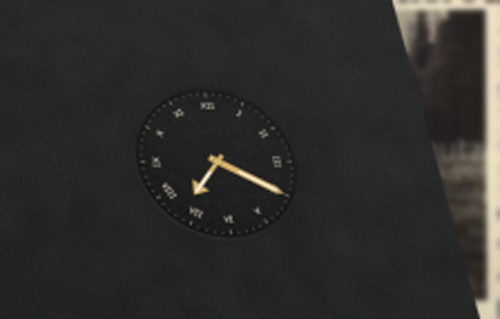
7:20
